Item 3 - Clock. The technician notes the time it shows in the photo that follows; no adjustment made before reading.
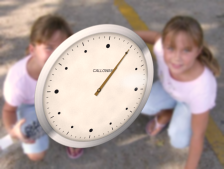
1:05
